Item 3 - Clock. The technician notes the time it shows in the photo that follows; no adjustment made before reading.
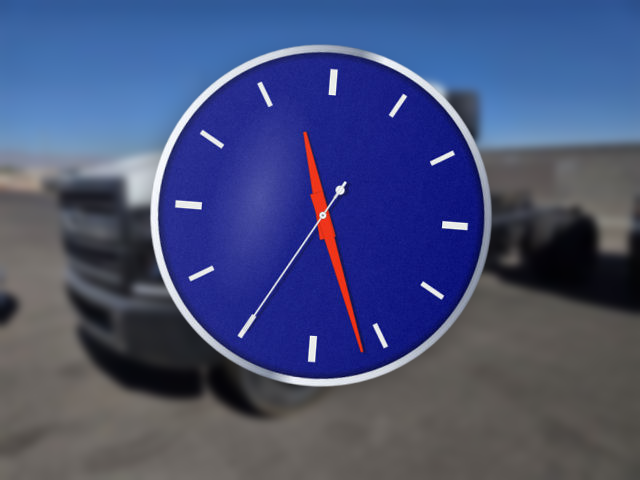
11:26:35
